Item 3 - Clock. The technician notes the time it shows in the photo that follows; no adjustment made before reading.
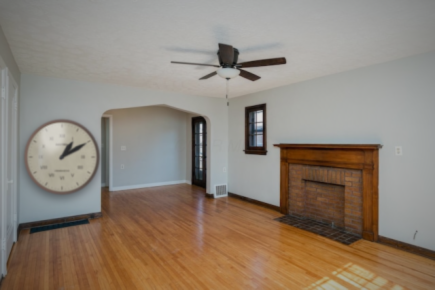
1:10
